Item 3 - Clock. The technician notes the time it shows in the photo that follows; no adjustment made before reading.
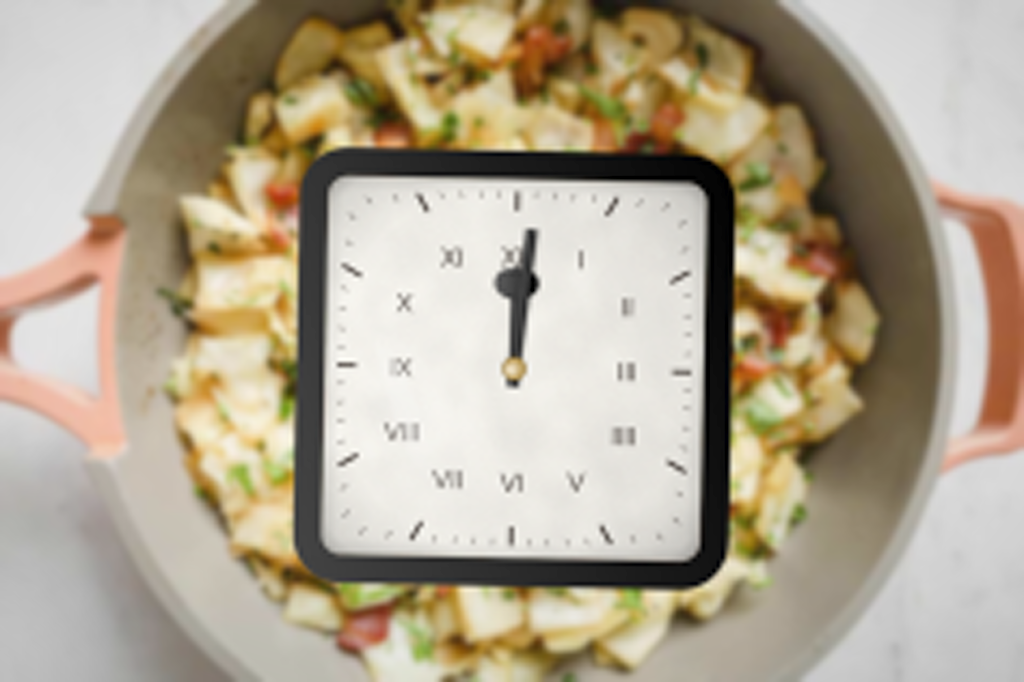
12:01
